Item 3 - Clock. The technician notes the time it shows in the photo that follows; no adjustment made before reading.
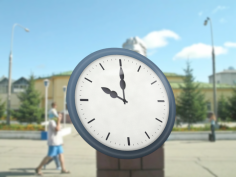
10:00
